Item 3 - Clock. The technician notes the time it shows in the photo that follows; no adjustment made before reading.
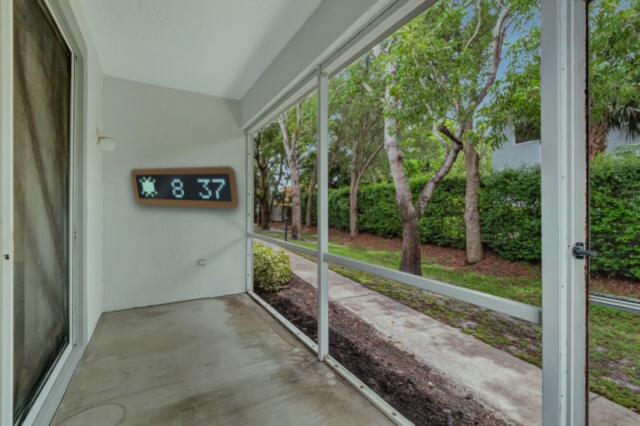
8:37
